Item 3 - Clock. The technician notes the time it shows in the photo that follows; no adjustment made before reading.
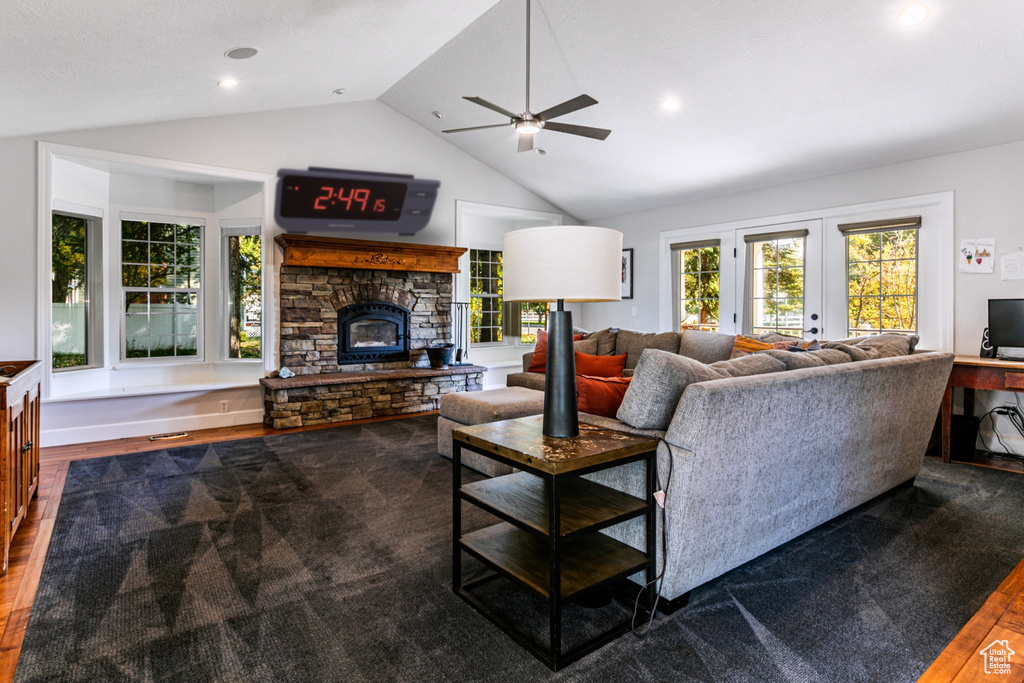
2:49:15
